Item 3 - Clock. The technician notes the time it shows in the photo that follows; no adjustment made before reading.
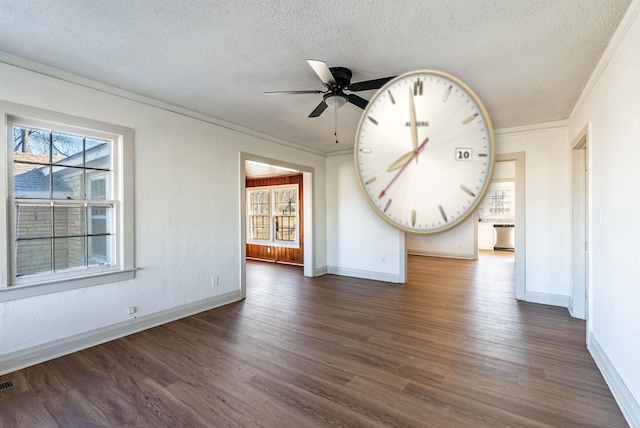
7:58:37
